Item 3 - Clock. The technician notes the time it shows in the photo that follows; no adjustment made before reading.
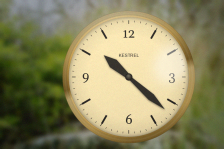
10:22
